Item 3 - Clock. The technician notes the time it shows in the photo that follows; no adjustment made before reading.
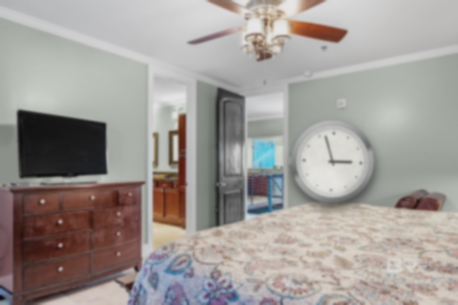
2:57
